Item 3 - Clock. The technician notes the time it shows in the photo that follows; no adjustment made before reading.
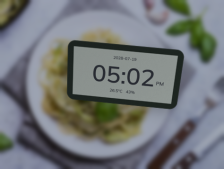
5:02
